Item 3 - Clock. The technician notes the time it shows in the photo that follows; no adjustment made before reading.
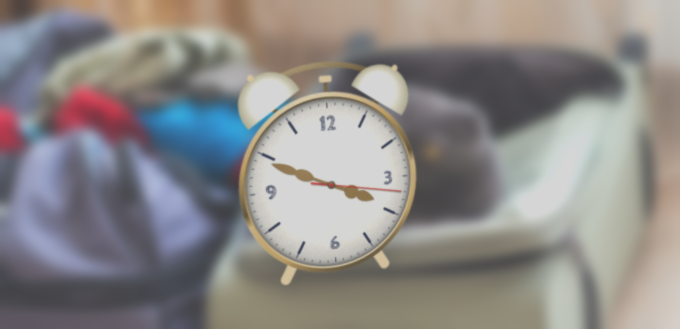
3:49:17
